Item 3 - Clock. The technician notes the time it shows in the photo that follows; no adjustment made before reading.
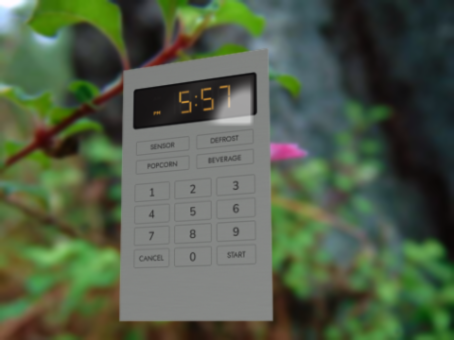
5:57
